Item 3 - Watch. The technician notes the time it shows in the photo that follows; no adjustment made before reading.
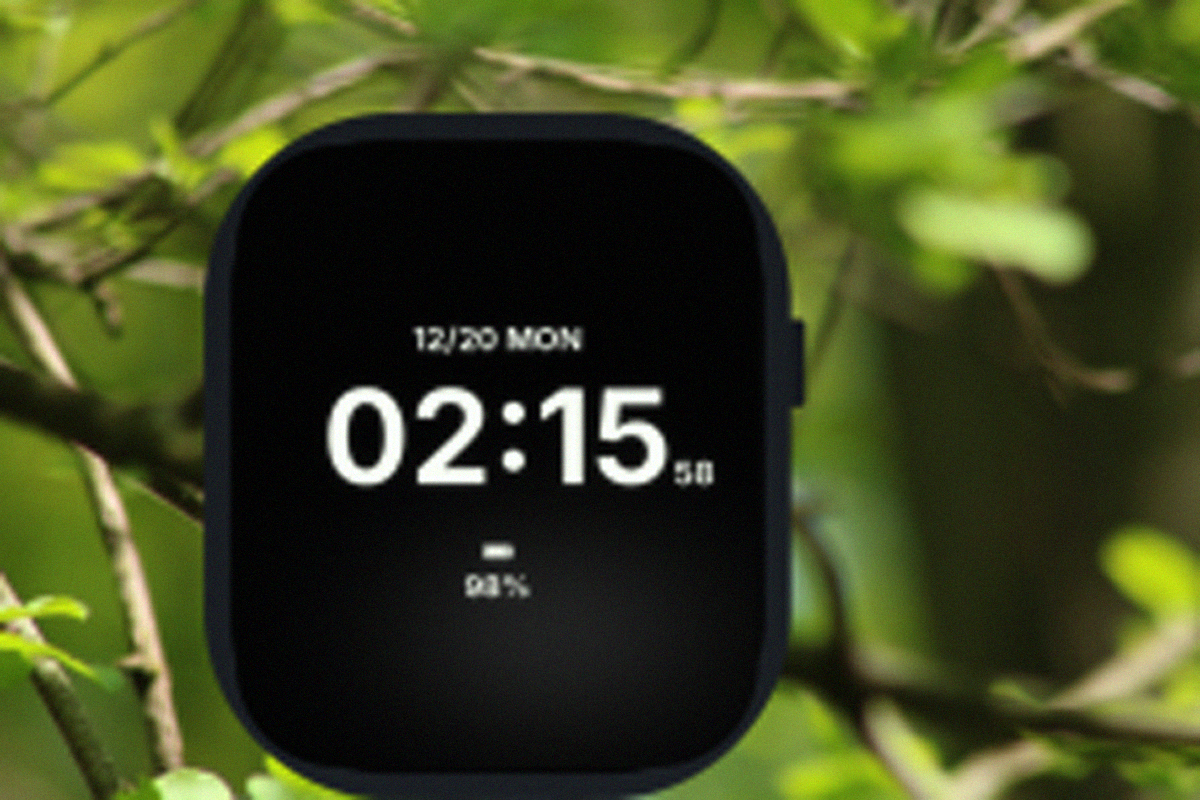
2:15
